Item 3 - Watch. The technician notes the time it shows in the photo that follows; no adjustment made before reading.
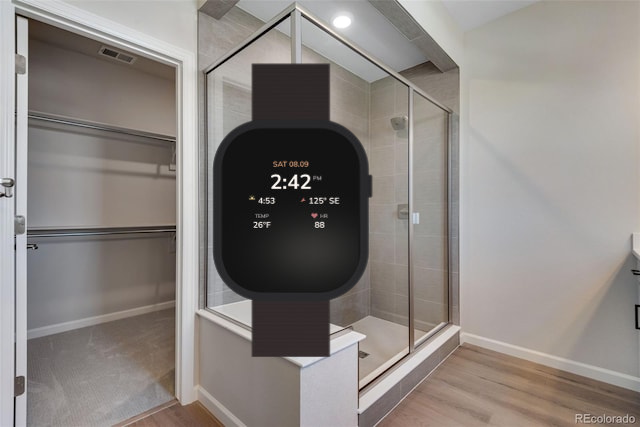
2:42
